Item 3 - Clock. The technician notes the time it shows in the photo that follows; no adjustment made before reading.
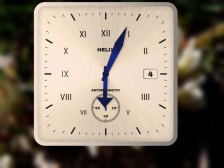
6:04
